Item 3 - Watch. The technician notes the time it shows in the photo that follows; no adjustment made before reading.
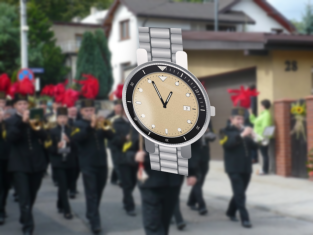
12:56
